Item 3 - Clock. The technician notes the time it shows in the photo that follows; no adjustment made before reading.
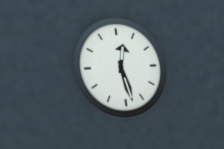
12:28
